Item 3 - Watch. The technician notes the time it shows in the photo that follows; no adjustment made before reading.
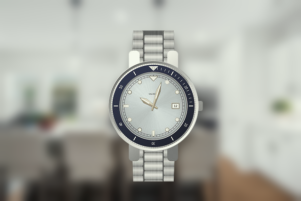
10:03
